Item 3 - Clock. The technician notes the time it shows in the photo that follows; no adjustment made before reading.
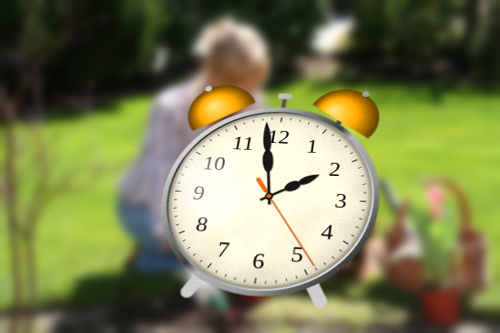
1:58:24
